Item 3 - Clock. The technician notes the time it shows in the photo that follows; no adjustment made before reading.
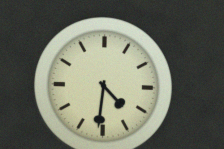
4:31
